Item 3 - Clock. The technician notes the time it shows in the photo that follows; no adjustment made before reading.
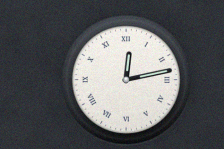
12:13
